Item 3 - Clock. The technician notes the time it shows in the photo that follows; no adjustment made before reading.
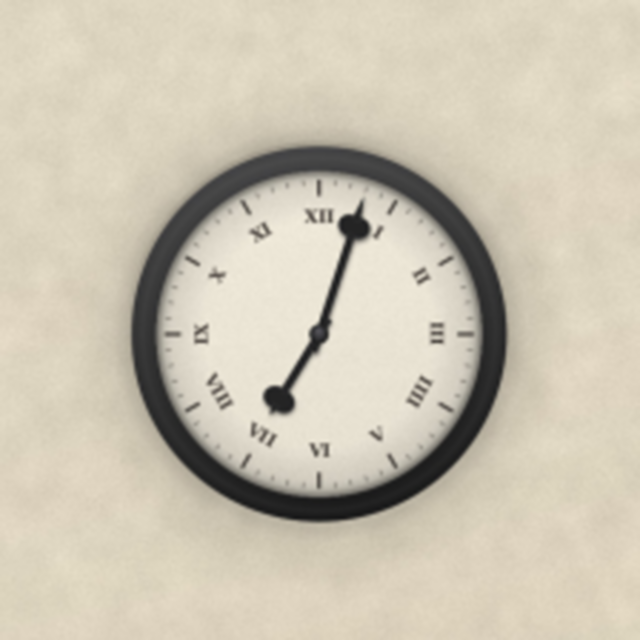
7:03
